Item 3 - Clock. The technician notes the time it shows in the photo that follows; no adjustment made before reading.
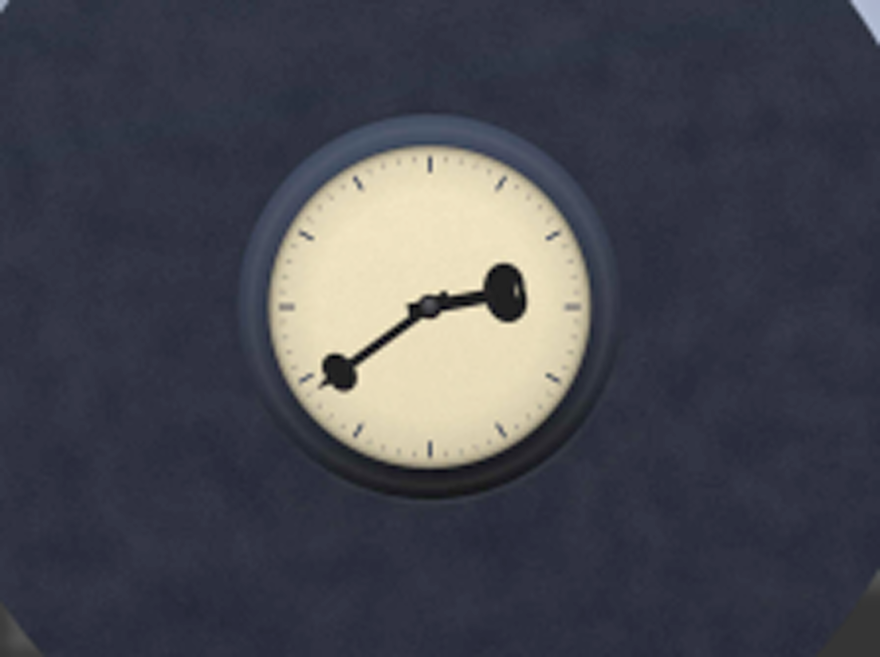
2:39
